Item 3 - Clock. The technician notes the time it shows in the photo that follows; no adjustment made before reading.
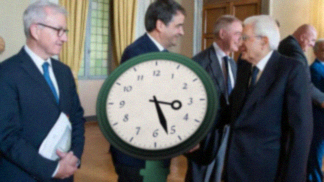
3:27
